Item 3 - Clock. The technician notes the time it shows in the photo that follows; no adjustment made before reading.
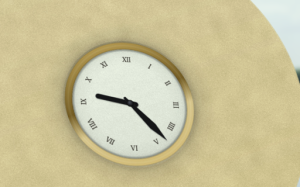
9:23
